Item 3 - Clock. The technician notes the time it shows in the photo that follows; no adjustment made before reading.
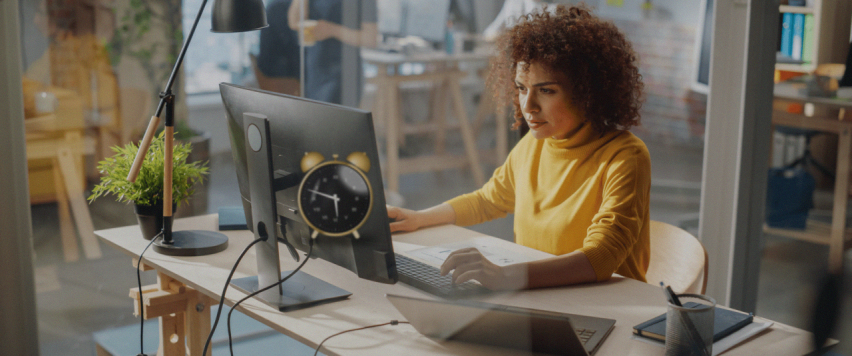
5:48
